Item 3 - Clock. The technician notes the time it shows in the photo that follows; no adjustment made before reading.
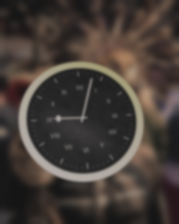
9:03
